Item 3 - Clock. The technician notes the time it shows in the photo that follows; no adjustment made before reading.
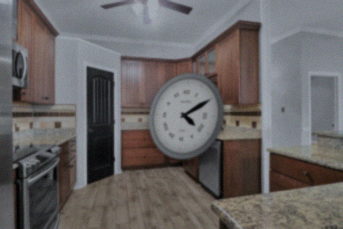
4:10
